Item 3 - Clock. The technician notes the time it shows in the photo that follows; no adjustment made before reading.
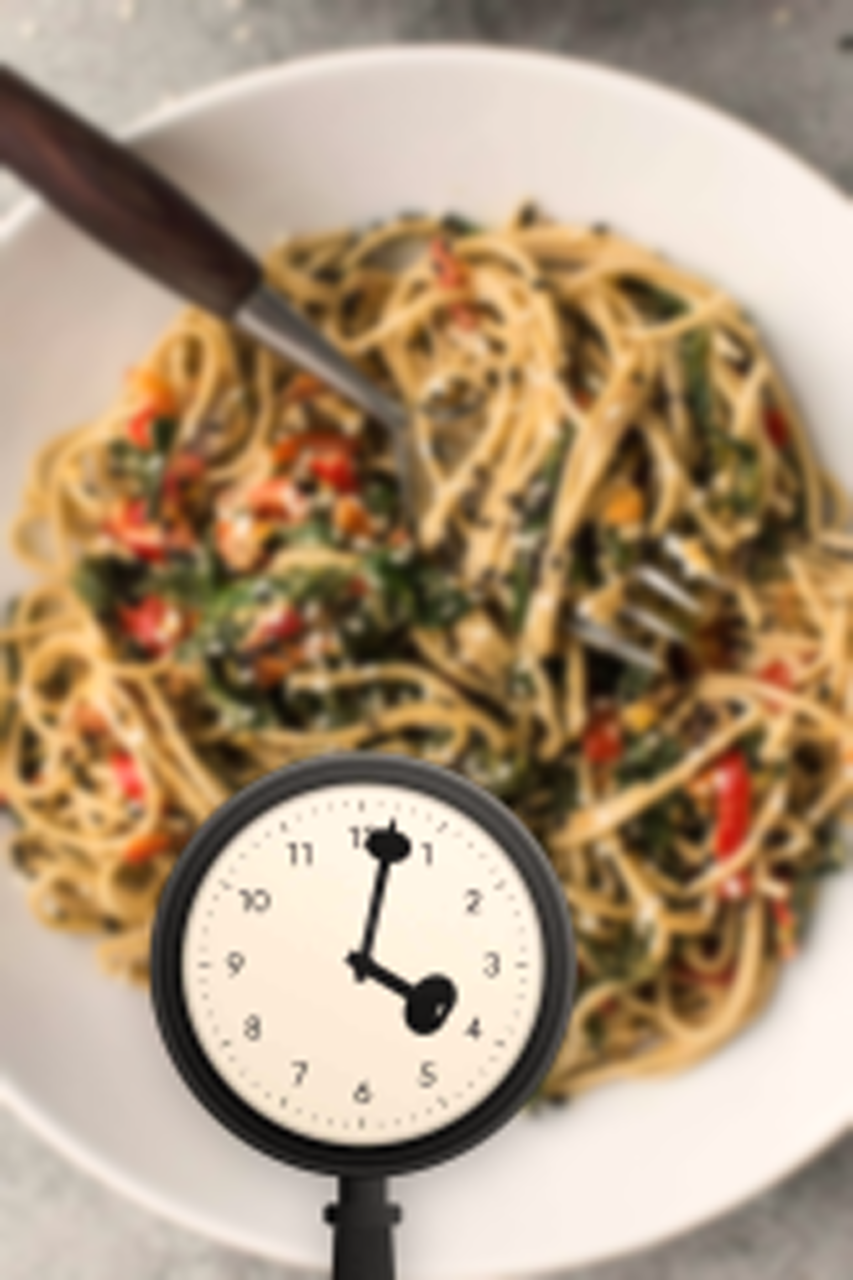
4:02
